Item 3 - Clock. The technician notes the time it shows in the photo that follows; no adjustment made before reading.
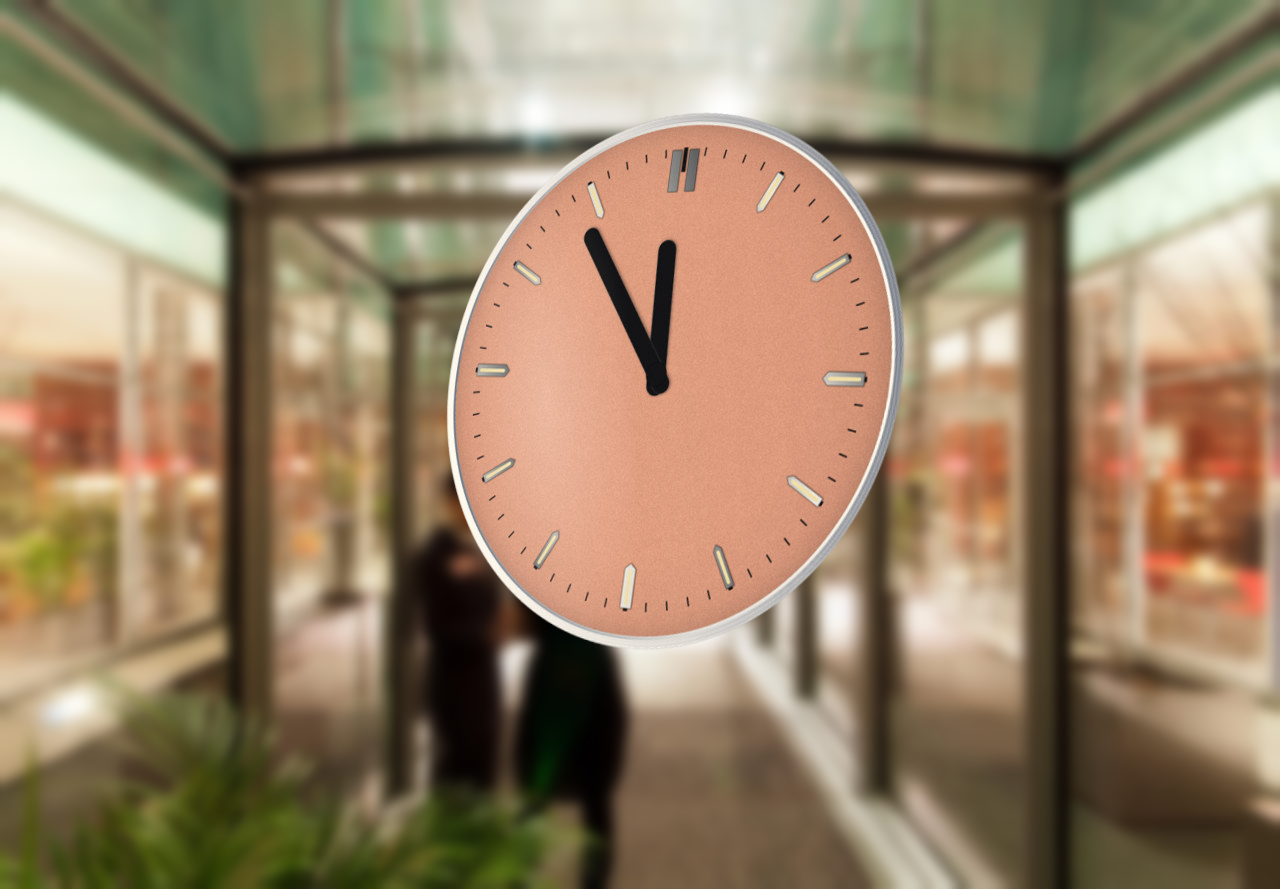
11:54
